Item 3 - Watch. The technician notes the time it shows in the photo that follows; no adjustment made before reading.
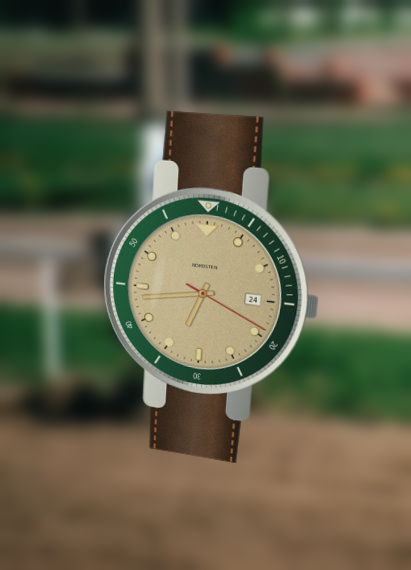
6:43:19
